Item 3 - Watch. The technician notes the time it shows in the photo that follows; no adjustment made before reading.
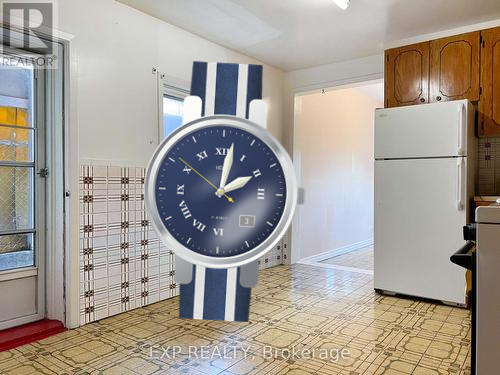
2:01:51
